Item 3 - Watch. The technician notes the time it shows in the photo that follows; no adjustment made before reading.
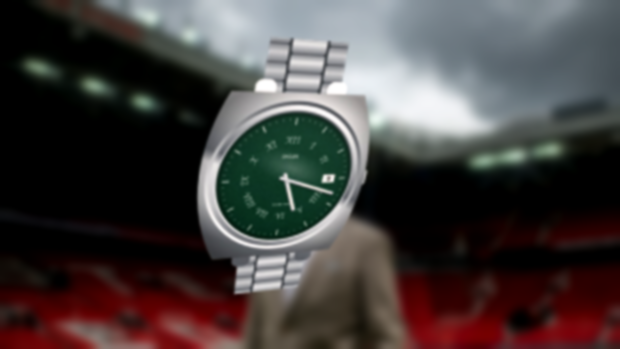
5:18
